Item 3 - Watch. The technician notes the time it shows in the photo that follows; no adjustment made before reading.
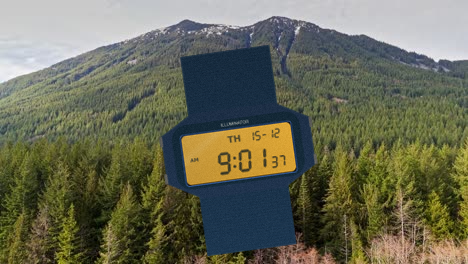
9:01:37
